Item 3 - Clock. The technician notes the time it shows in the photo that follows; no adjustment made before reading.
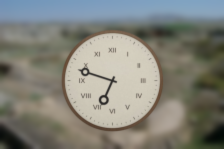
6:48
